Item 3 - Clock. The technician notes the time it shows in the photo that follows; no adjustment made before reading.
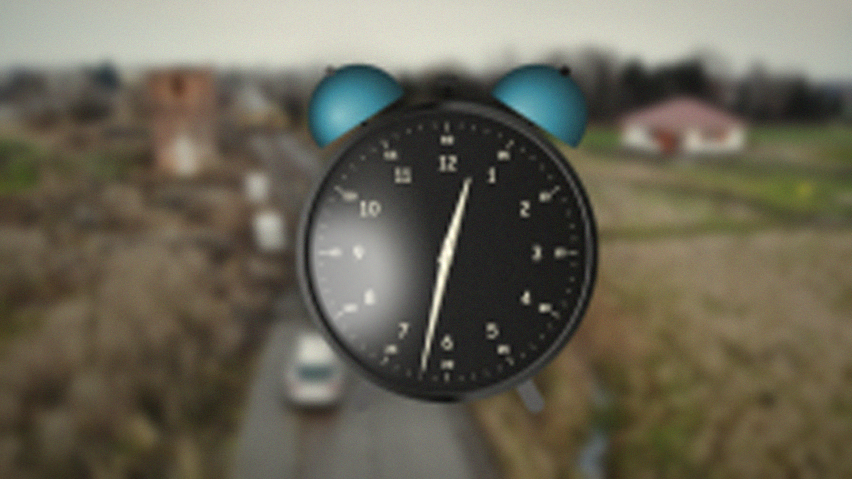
12:32
